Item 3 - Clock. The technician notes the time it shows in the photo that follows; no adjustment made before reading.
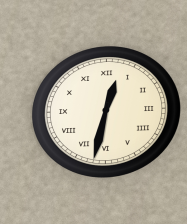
12:32
